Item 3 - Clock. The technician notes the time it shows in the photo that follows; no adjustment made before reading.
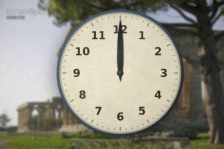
12:00
